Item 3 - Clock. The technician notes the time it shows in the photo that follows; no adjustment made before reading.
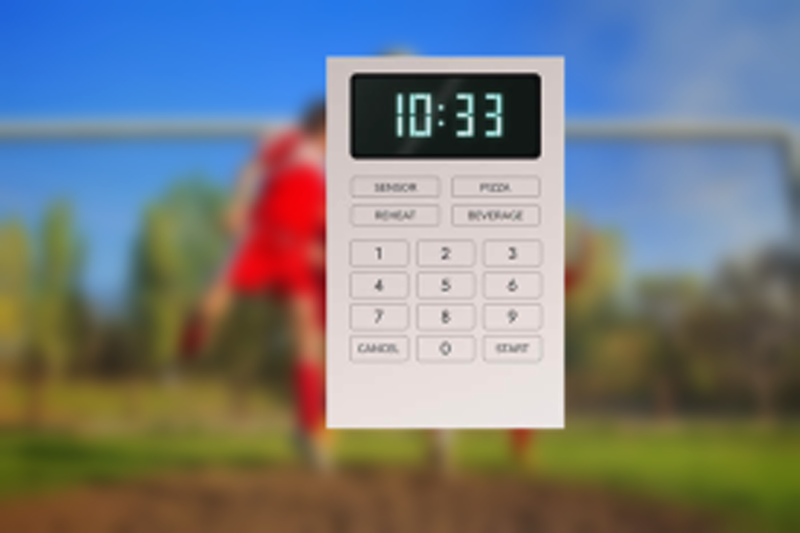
10:33
